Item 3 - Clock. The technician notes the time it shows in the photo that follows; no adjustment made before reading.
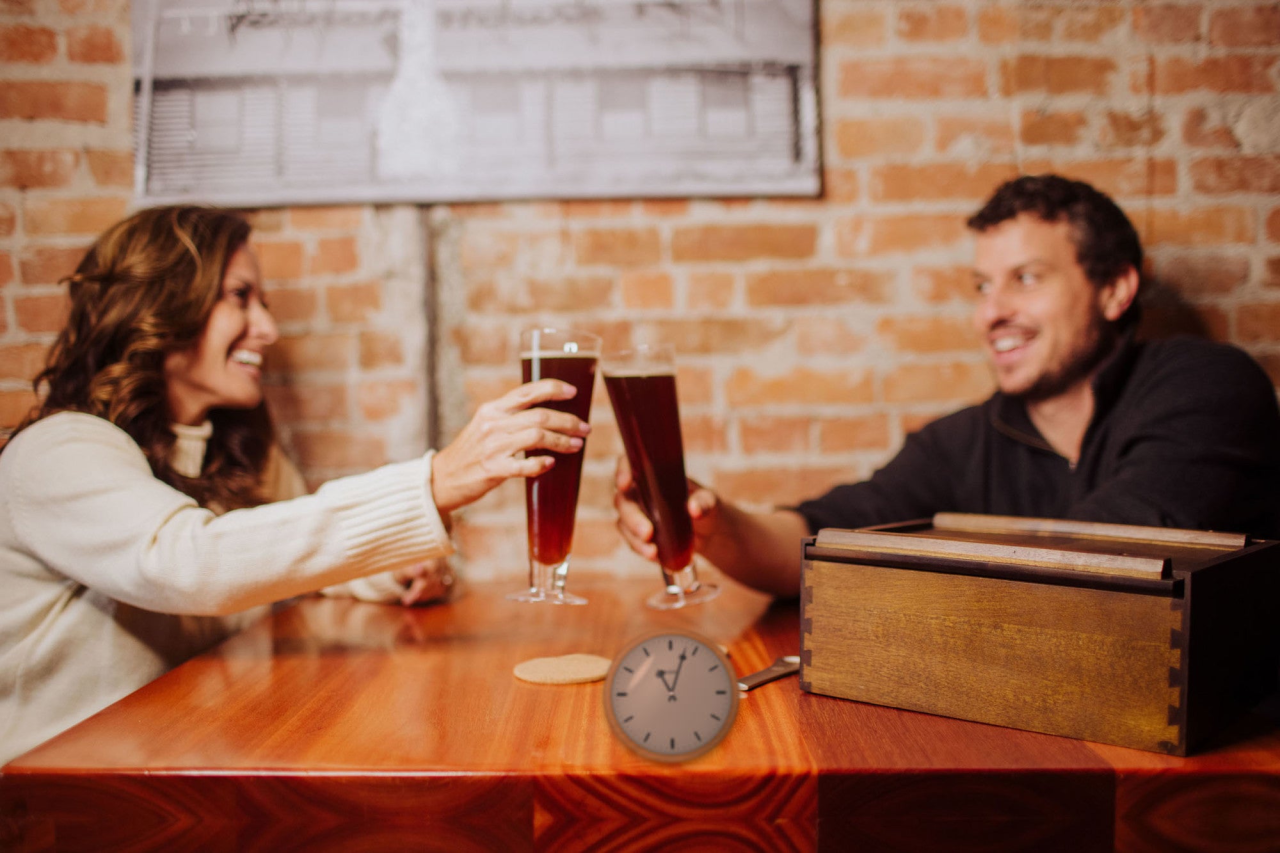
11:03
